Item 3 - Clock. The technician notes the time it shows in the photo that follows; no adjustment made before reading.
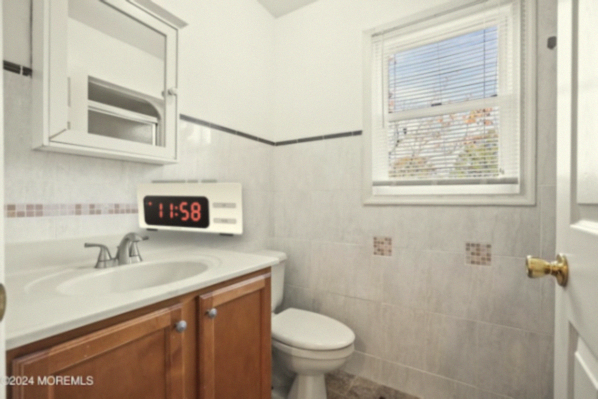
11:58
